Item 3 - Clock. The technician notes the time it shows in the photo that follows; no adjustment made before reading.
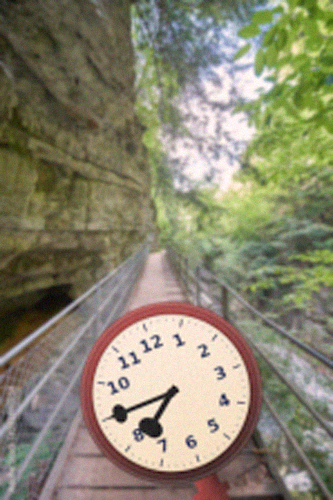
7:45
